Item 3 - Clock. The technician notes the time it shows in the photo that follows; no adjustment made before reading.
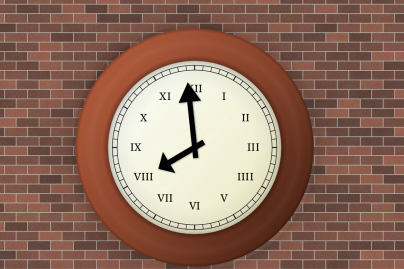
7:59
